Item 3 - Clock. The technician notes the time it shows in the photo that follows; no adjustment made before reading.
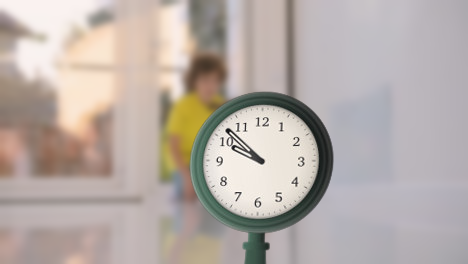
9:52
